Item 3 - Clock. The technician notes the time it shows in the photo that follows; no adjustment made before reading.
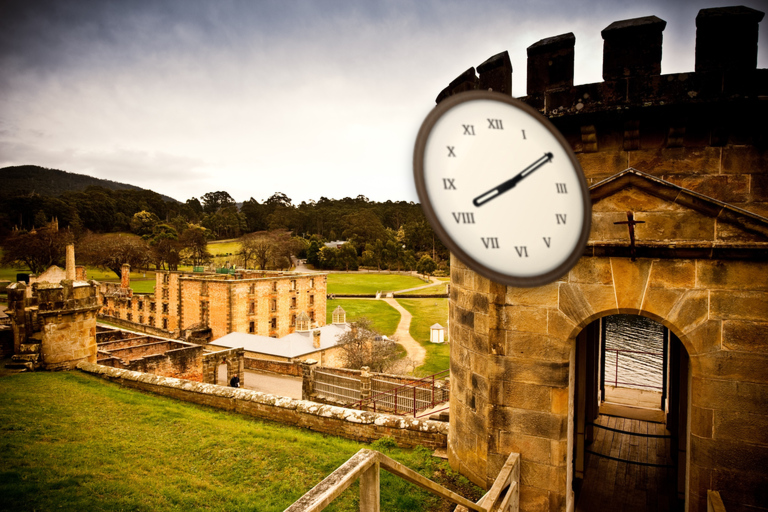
8:10
